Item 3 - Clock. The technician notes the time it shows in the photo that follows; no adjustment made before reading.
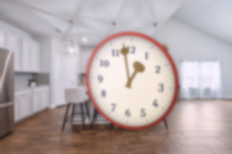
12:58
